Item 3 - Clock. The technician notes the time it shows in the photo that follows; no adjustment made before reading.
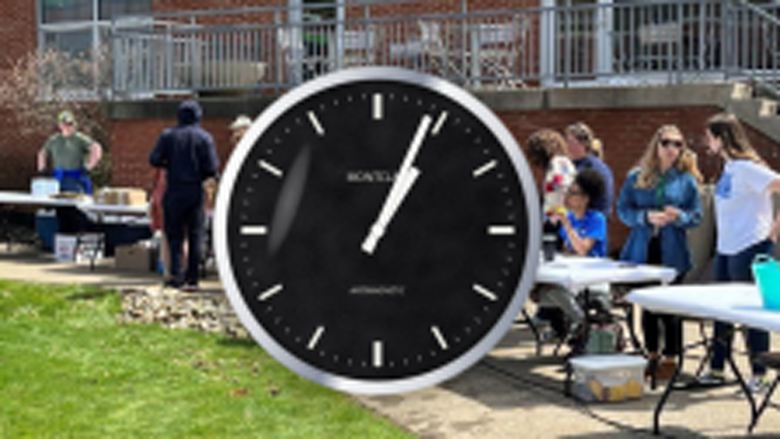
1:04
